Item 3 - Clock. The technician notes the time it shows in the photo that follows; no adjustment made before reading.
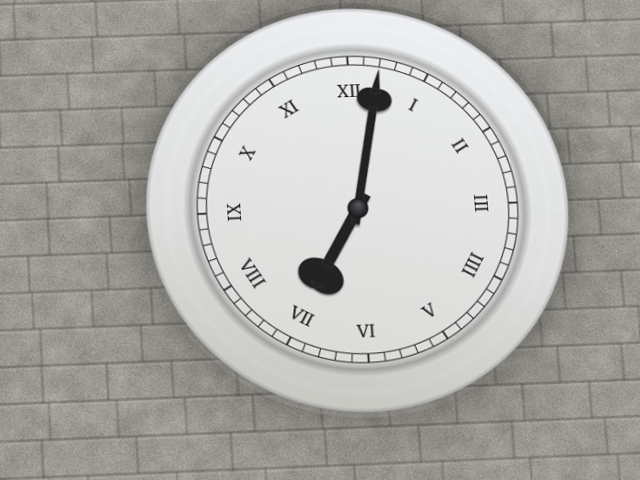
7:02
